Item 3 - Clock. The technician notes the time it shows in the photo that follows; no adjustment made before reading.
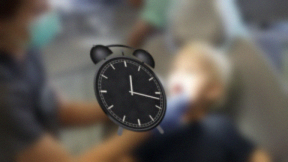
12:17
